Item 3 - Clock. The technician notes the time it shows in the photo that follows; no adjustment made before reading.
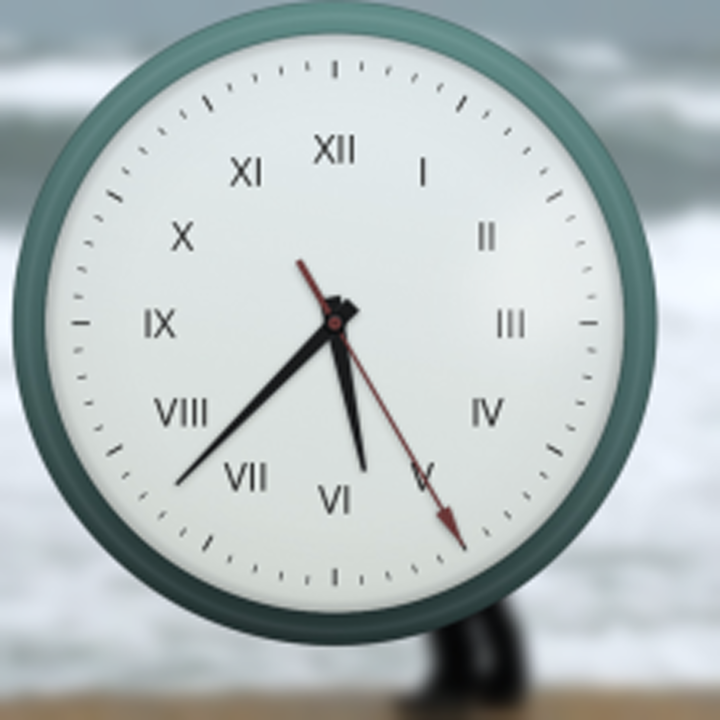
5:37:25
